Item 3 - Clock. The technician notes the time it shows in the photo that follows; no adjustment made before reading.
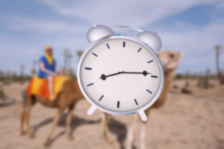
8:14
